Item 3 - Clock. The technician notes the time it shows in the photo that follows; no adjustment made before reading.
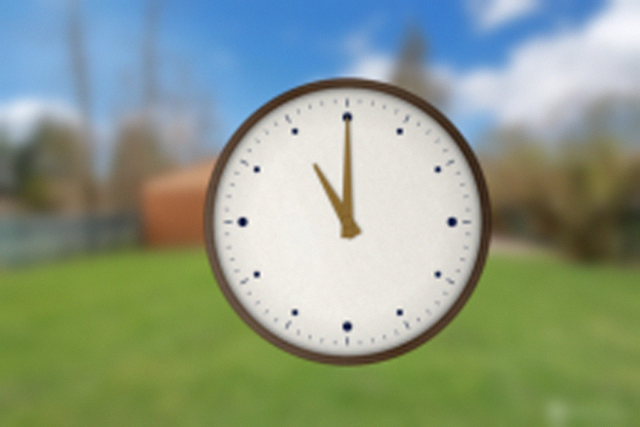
11:00
